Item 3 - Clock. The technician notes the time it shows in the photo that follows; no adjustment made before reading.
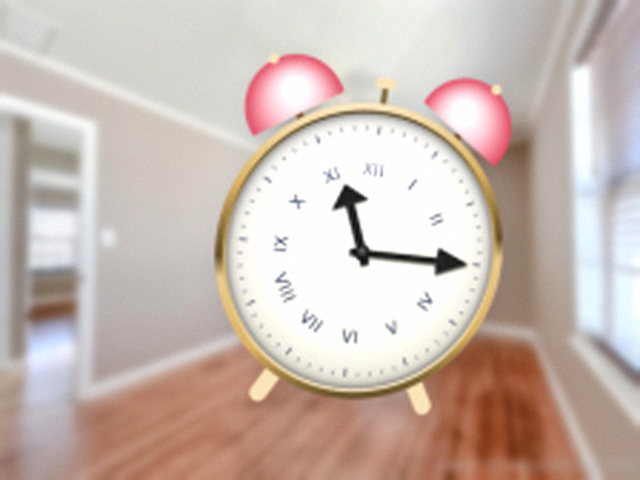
11:15
